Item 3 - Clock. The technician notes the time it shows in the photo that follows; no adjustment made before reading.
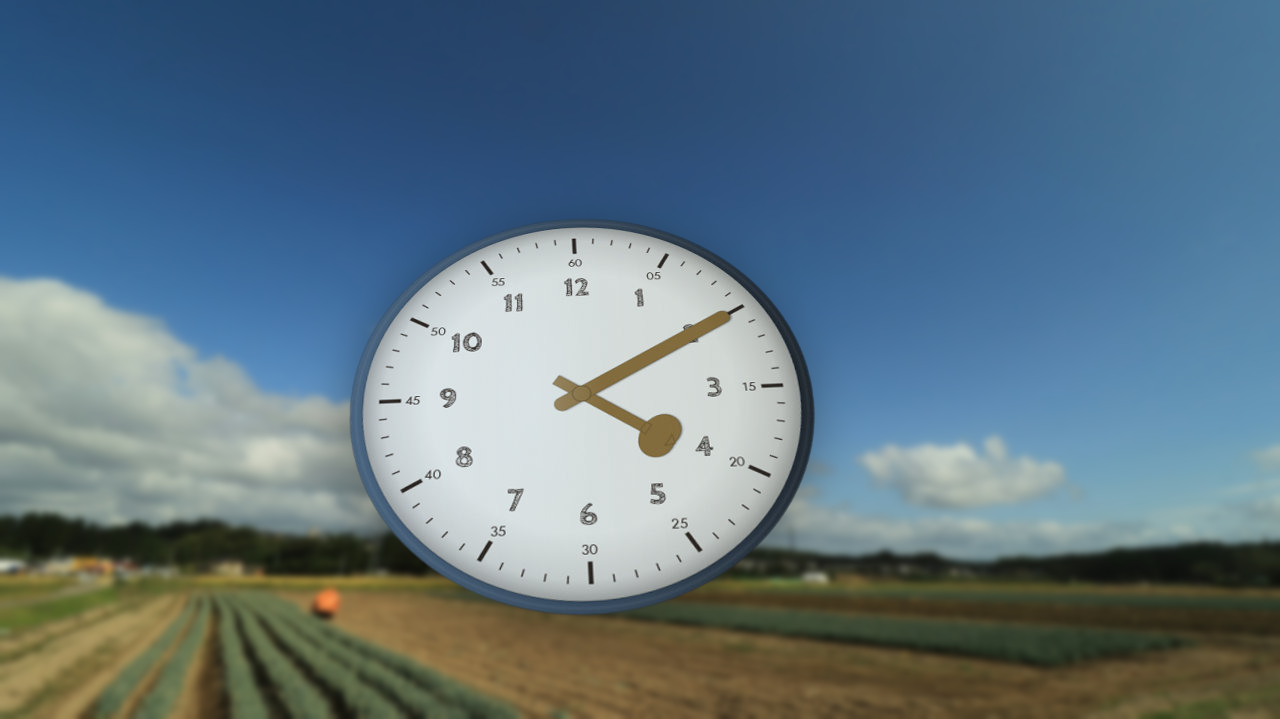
4:10
